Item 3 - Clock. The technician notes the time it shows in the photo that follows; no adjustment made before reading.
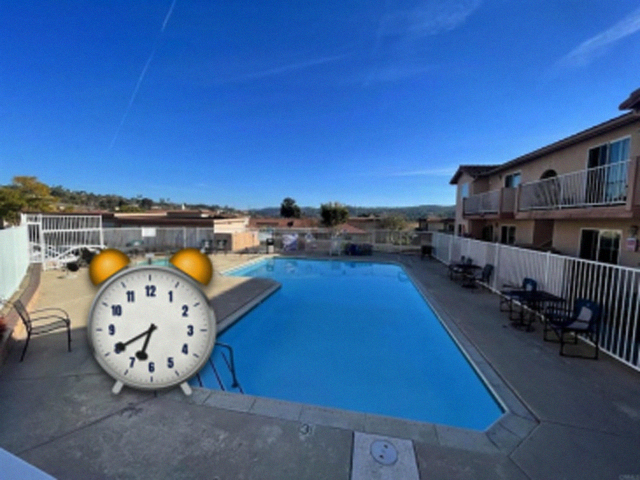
6:40
